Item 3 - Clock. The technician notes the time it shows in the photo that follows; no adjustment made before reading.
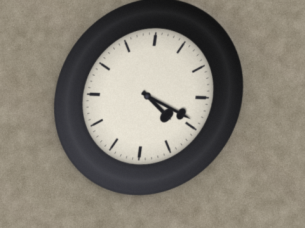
4:19
